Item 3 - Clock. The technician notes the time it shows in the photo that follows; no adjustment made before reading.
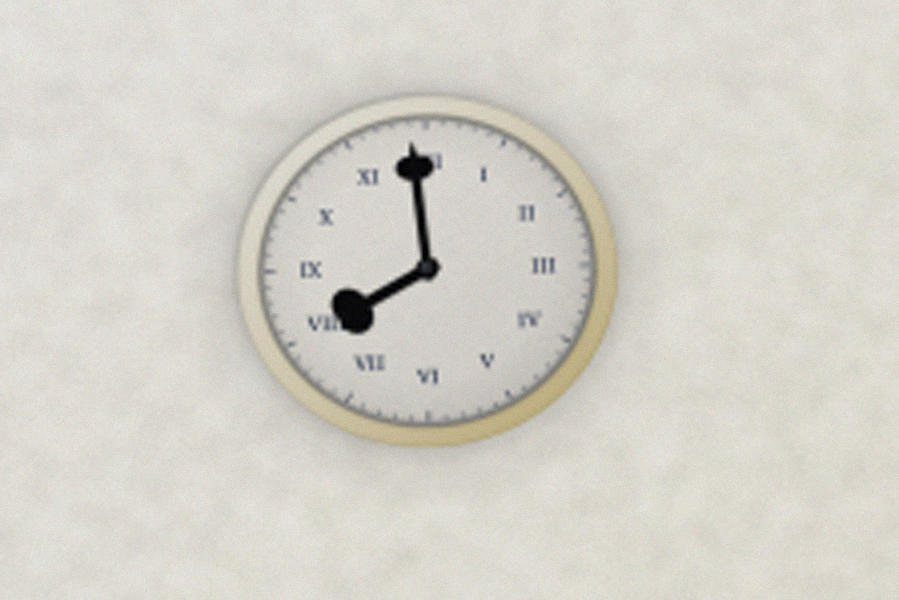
7:59
